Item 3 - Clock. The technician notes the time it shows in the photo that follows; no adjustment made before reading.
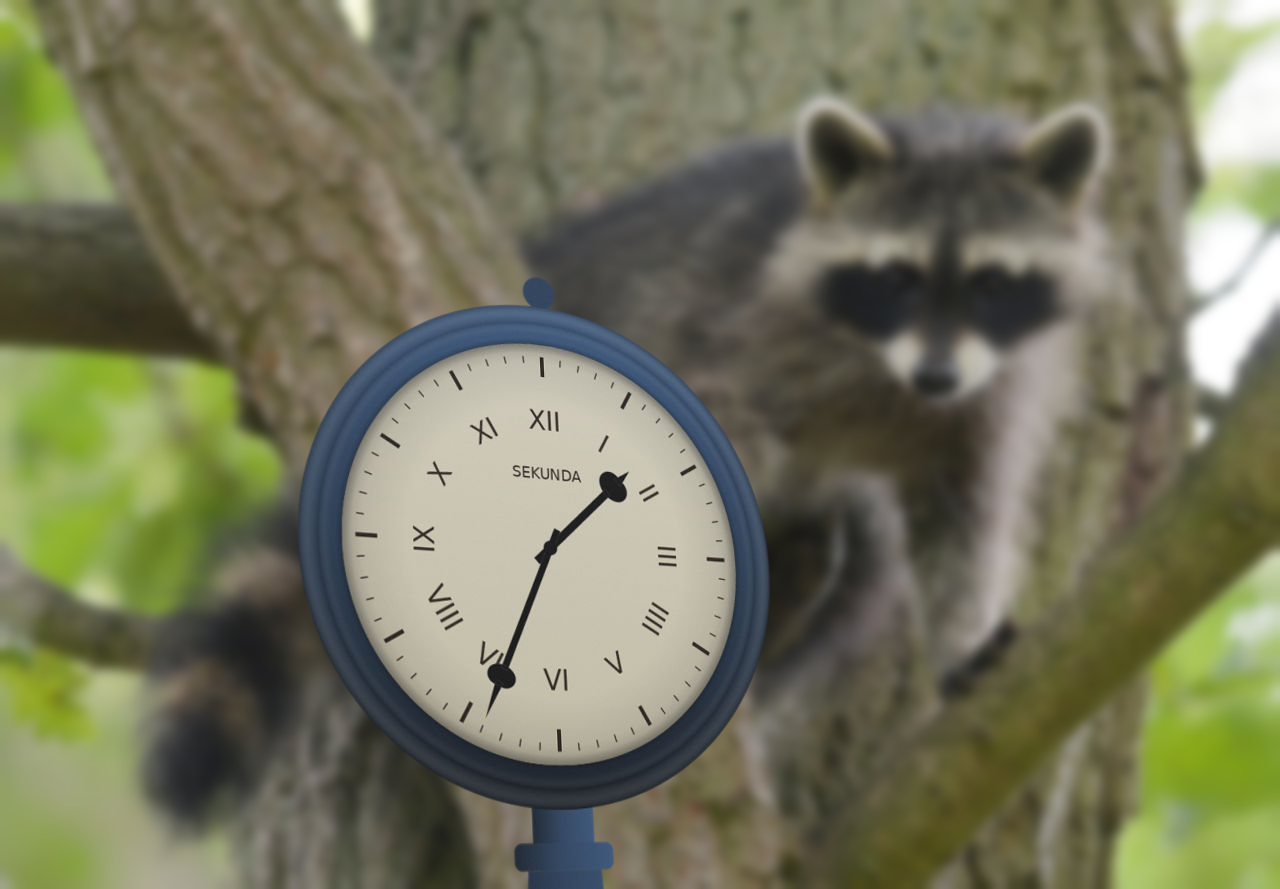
1:34
